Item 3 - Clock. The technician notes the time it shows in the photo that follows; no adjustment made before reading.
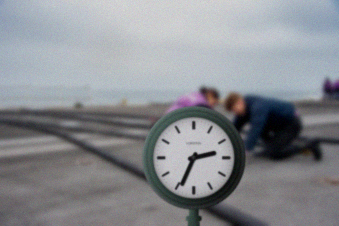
2:34
